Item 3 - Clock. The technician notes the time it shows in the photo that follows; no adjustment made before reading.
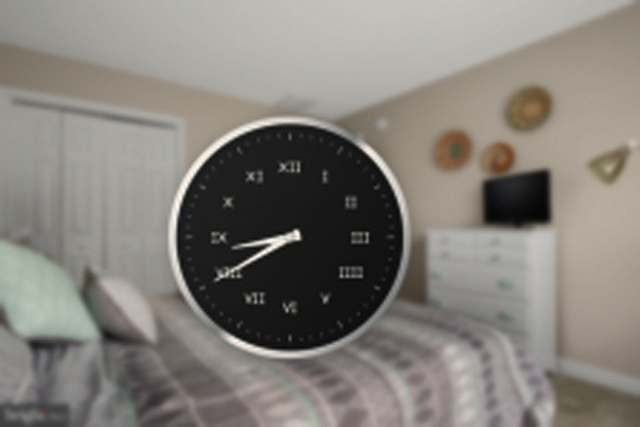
8:40
